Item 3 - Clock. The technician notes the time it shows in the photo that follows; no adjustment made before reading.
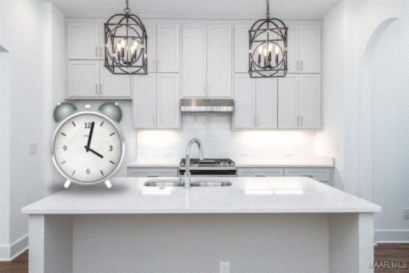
4:02
